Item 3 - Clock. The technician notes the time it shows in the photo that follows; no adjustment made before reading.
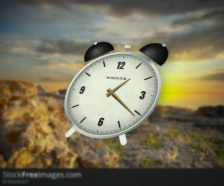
1:21
